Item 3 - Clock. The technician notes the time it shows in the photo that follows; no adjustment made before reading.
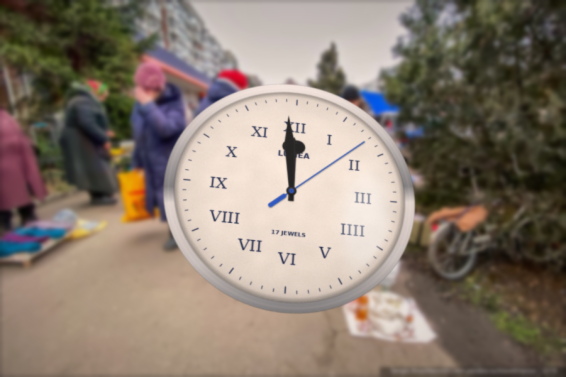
11:59:08
